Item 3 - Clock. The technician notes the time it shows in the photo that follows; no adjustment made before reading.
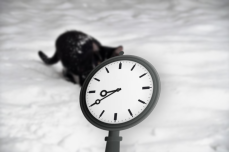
8:40
